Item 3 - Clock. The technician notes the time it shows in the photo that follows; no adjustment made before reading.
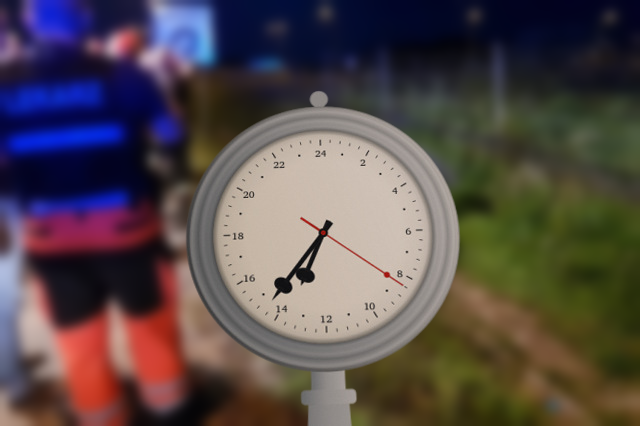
13:36:21
